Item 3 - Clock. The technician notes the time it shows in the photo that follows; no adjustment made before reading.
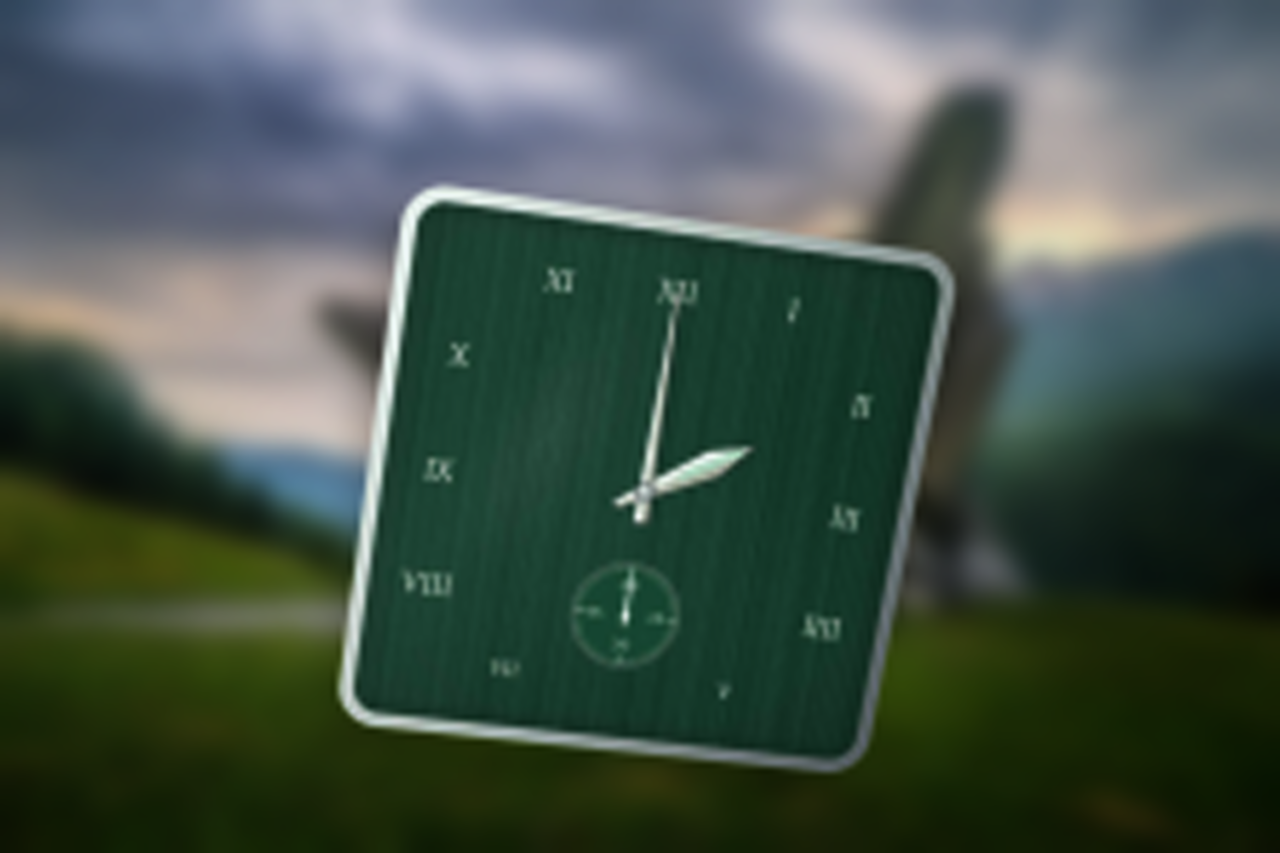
2:00
